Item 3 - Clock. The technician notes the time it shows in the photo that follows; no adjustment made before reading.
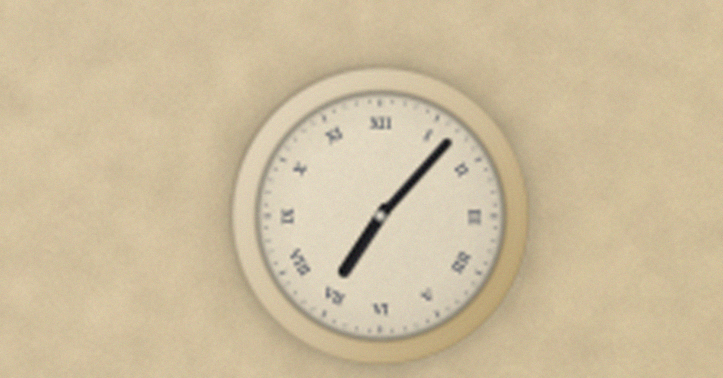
7:07
